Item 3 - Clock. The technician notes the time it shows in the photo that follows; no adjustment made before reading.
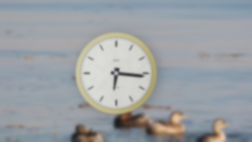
6:16
